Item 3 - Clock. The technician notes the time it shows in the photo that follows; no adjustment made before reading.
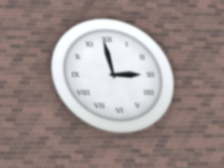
2:59
